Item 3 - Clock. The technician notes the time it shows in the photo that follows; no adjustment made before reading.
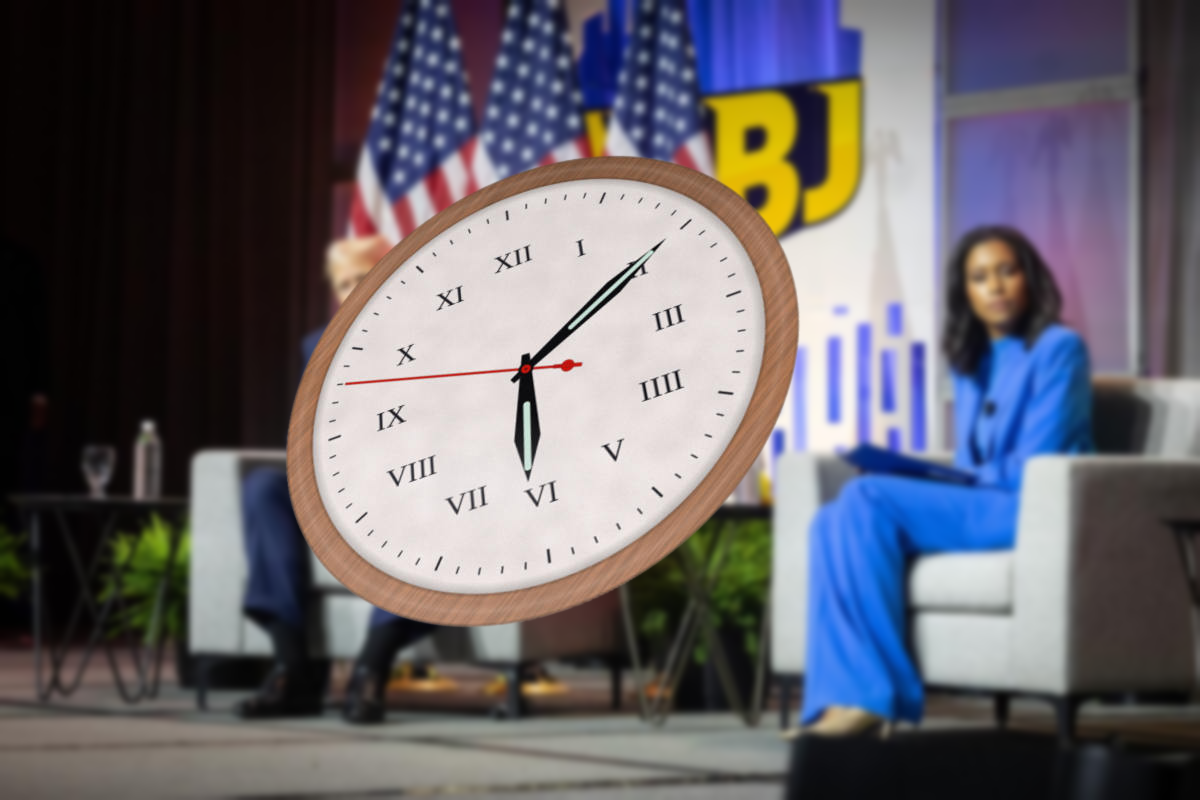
6:09:48
